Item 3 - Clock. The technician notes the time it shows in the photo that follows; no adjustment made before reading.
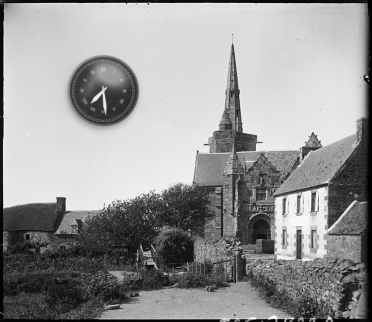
7:29
